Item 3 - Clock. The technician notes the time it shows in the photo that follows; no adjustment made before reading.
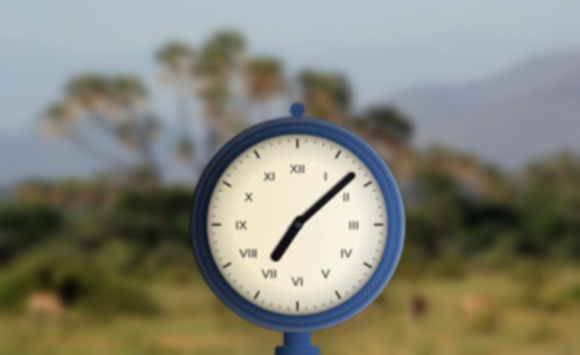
7:08
